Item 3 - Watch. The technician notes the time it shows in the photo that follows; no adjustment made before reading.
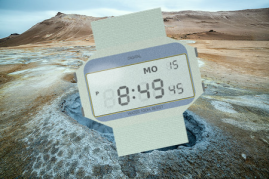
8:49:45
